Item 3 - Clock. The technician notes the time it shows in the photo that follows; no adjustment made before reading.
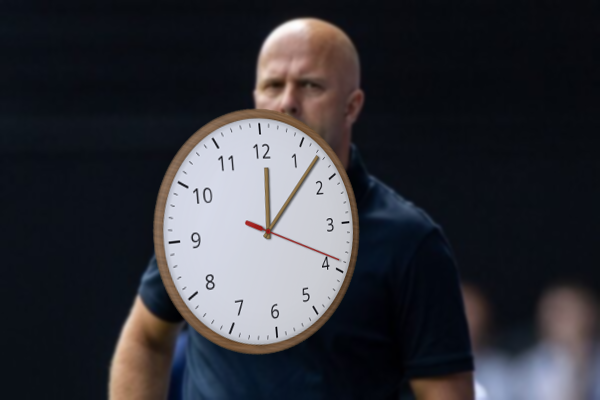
12:07:19
